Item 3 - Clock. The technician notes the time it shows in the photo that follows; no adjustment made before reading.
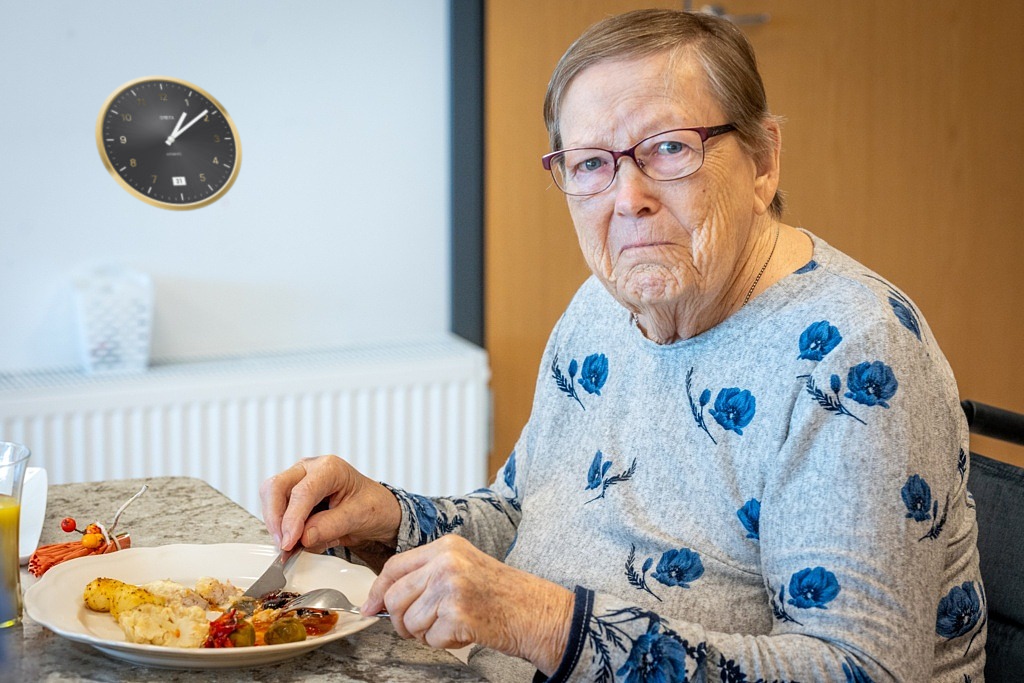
1:09
